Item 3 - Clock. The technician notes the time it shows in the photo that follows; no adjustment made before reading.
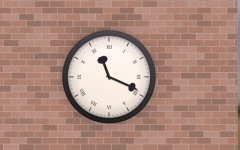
11:19
